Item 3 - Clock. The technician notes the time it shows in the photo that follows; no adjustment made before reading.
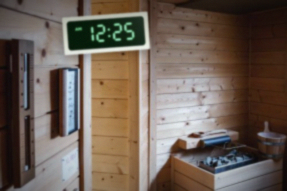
12:25
